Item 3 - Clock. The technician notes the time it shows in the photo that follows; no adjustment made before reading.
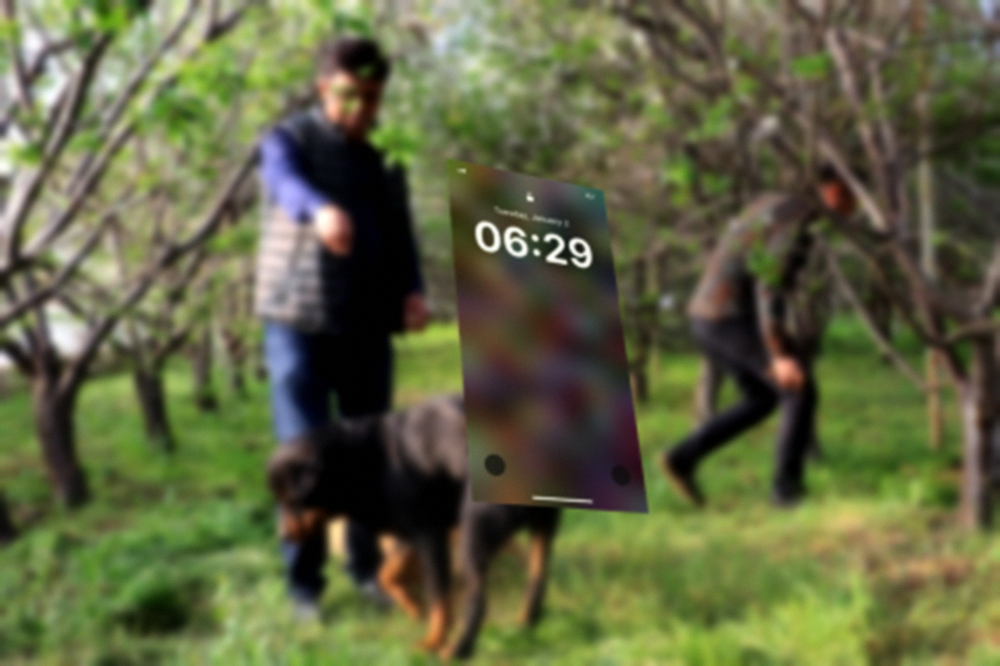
6:29
